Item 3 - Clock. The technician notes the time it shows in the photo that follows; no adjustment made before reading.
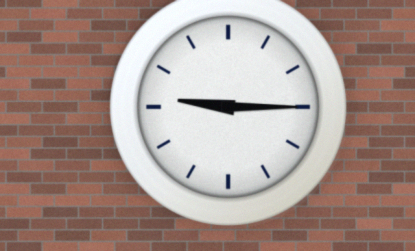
9:15
